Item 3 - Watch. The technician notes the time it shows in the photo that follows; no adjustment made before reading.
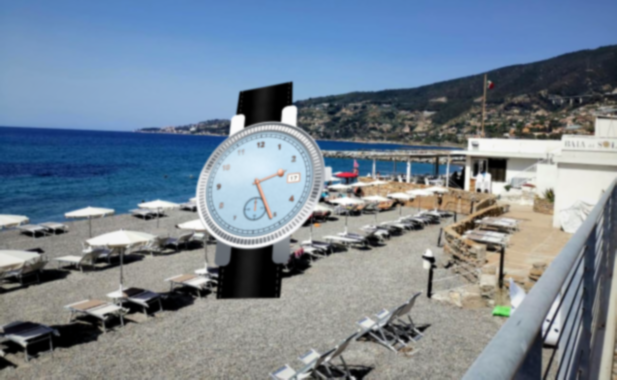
2:26
